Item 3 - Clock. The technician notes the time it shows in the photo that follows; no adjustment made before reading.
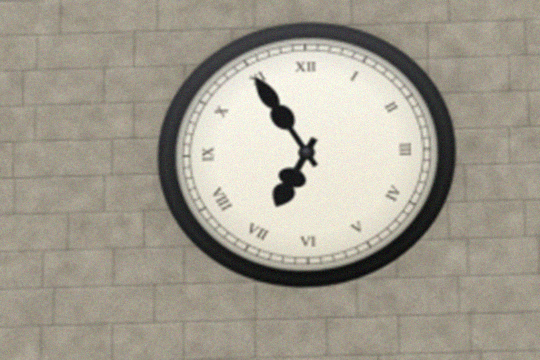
6:55
